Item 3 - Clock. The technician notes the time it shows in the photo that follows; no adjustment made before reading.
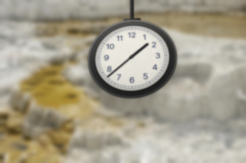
1:38
